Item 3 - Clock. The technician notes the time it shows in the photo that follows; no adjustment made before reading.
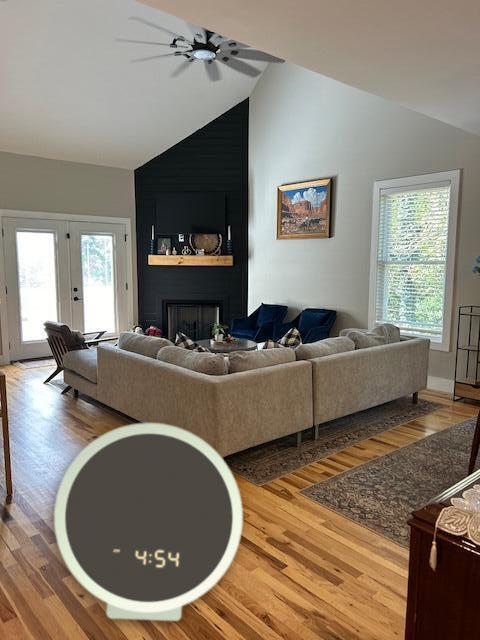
4:54
